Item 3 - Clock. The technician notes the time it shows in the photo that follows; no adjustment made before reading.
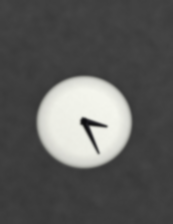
3:26
